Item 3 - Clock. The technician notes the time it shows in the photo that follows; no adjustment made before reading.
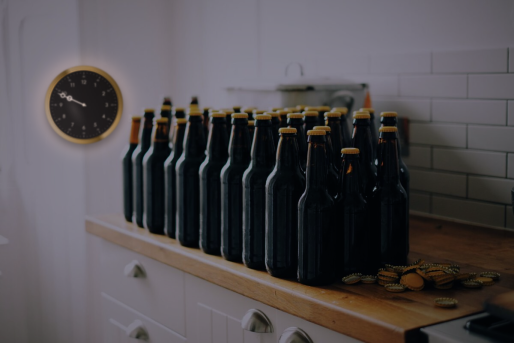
9:49
